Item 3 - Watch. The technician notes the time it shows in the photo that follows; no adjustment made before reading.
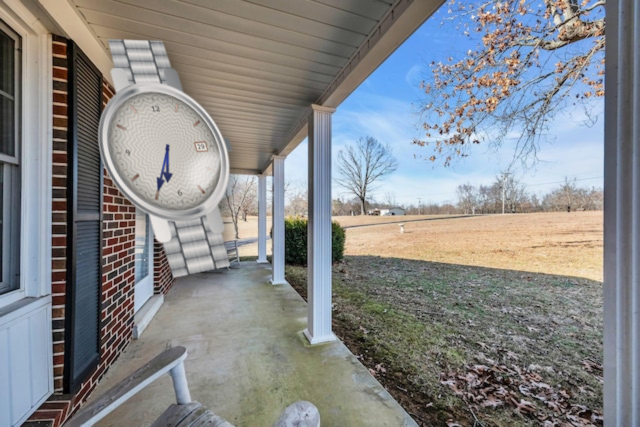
6:35
